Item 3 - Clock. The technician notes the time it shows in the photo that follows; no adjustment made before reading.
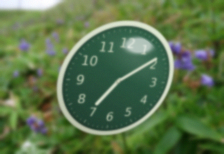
7:09
